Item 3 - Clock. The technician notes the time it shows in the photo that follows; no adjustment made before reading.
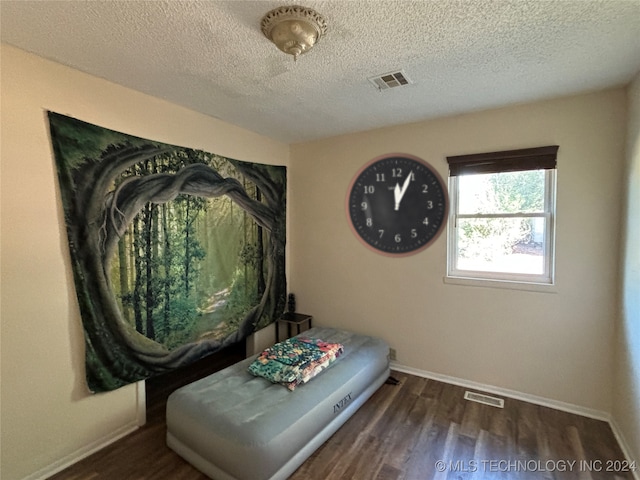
12:04
